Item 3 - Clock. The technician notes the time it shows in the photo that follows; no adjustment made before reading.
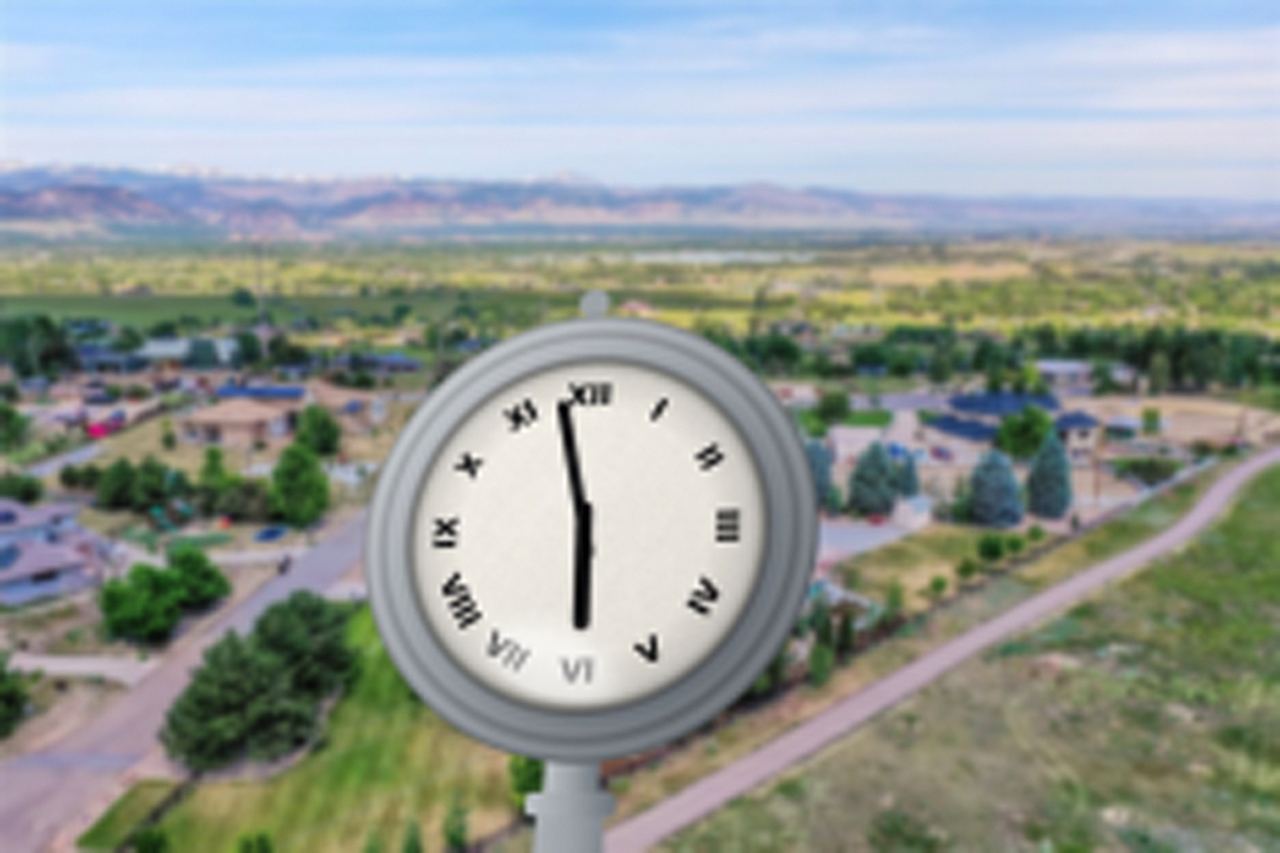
5:58
